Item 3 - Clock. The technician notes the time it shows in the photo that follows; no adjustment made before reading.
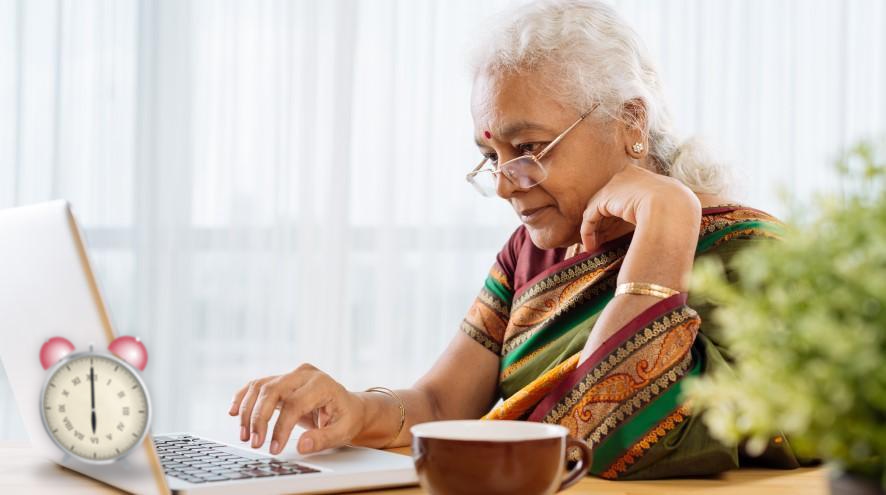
6:00
